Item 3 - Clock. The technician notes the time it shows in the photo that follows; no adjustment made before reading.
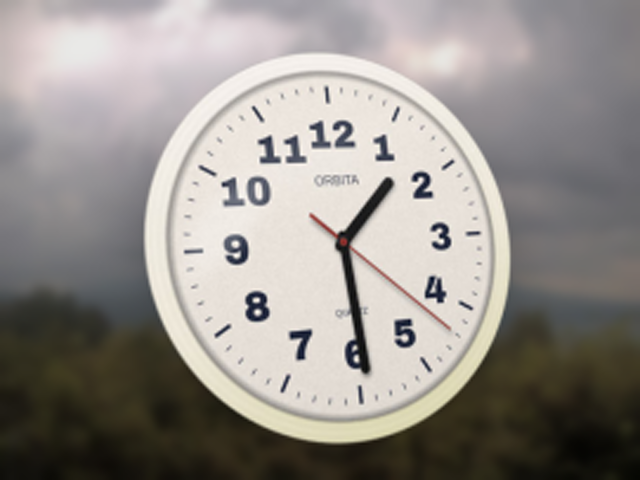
1:29:22
